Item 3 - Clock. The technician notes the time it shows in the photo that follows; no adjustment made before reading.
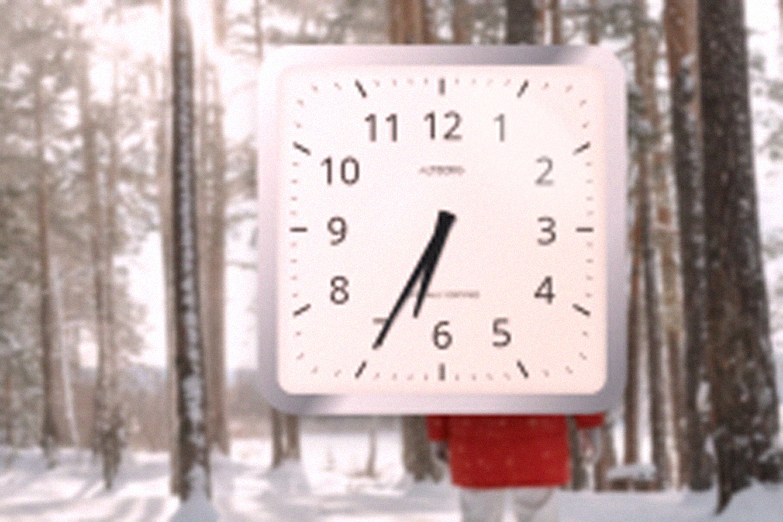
6:35
